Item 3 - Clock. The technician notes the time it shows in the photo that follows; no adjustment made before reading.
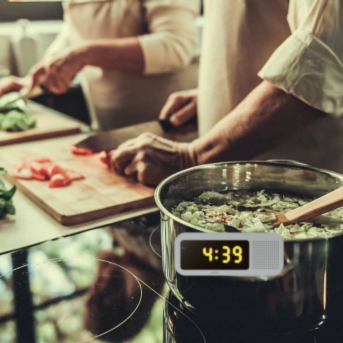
4:39
